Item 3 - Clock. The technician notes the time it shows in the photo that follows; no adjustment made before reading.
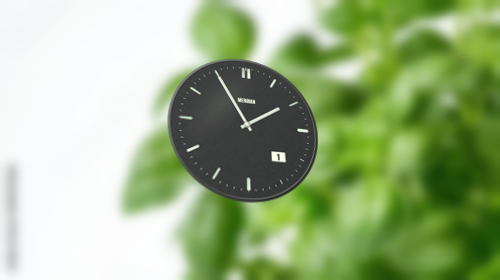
1:55
